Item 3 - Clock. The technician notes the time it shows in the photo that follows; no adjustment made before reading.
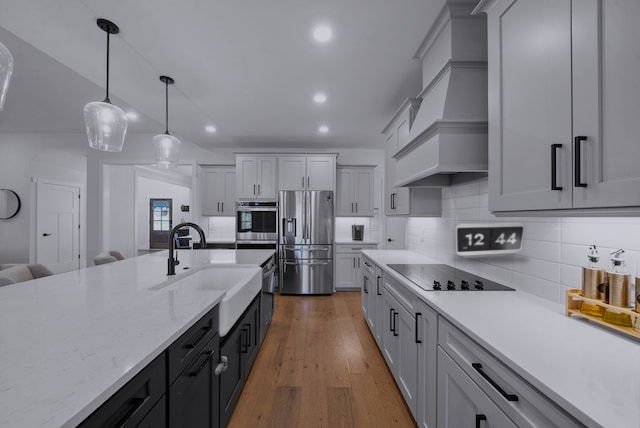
12:44
